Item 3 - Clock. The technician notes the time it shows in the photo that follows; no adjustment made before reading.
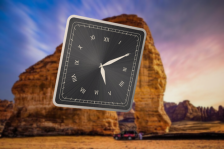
5:10
